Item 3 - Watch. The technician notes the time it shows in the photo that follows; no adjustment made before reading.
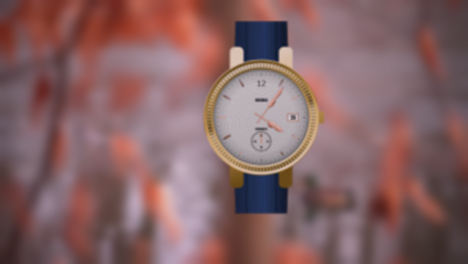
4:06
